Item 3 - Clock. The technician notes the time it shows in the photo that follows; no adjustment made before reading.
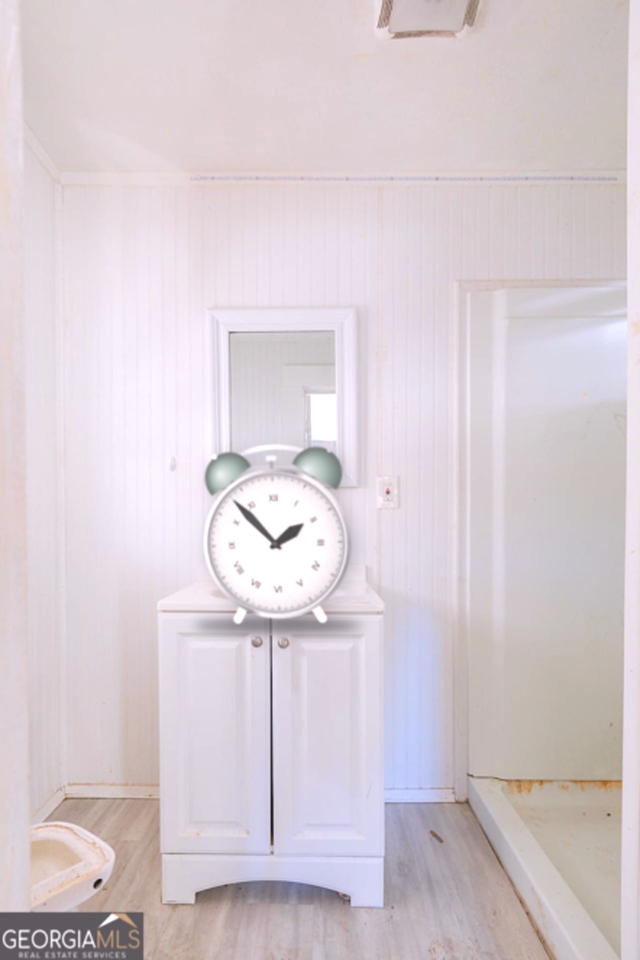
1:53
